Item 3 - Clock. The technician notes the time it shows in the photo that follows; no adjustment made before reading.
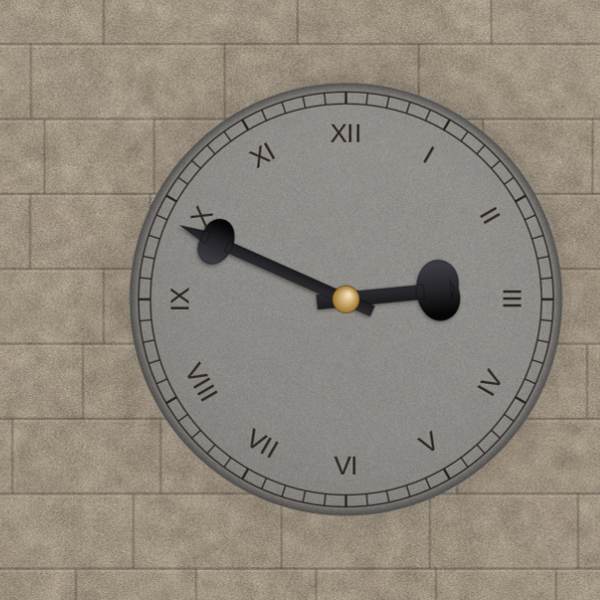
2:49
